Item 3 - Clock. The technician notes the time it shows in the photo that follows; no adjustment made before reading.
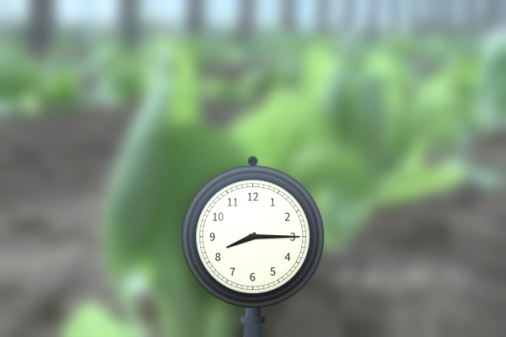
8:15
